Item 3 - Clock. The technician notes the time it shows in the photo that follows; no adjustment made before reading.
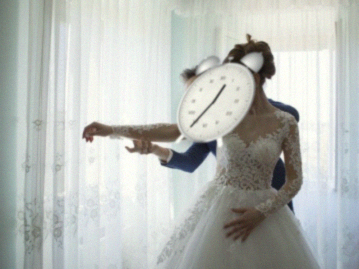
12:35
